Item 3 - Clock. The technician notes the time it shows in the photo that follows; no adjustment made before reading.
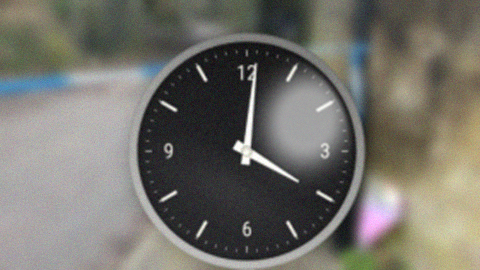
4:01
